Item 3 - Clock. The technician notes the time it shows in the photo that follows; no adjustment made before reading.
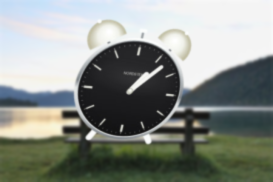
1:07
